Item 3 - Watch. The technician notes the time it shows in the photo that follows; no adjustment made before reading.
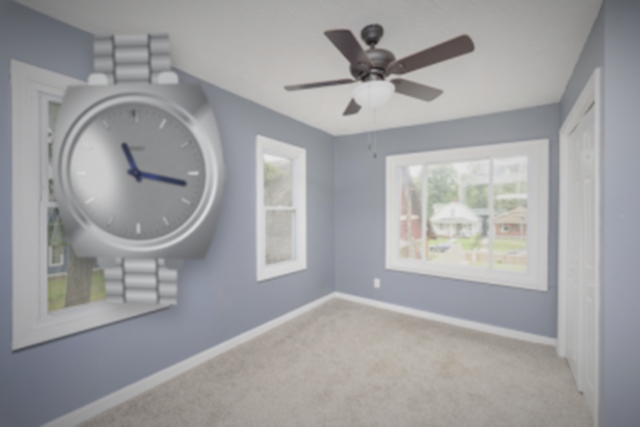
11:17
